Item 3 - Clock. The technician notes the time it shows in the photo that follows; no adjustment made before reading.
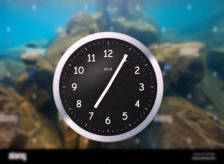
7:05
